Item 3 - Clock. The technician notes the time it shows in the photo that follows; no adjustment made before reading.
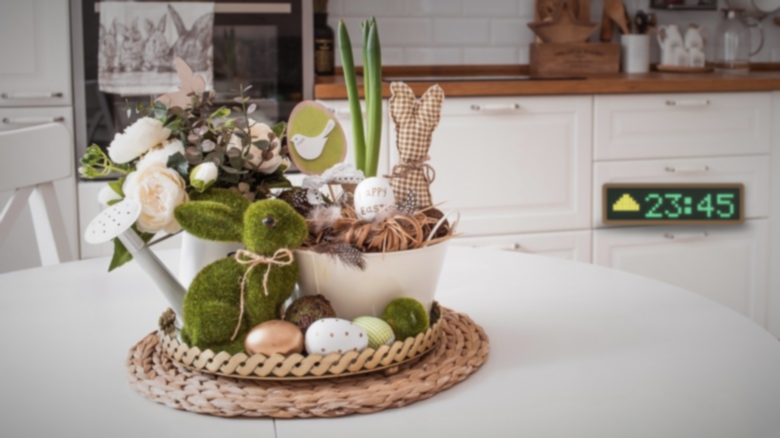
23:45
